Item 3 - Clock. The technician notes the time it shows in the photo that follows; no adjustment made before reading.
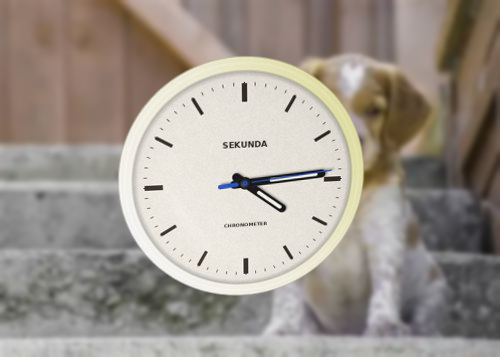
4:14:14
